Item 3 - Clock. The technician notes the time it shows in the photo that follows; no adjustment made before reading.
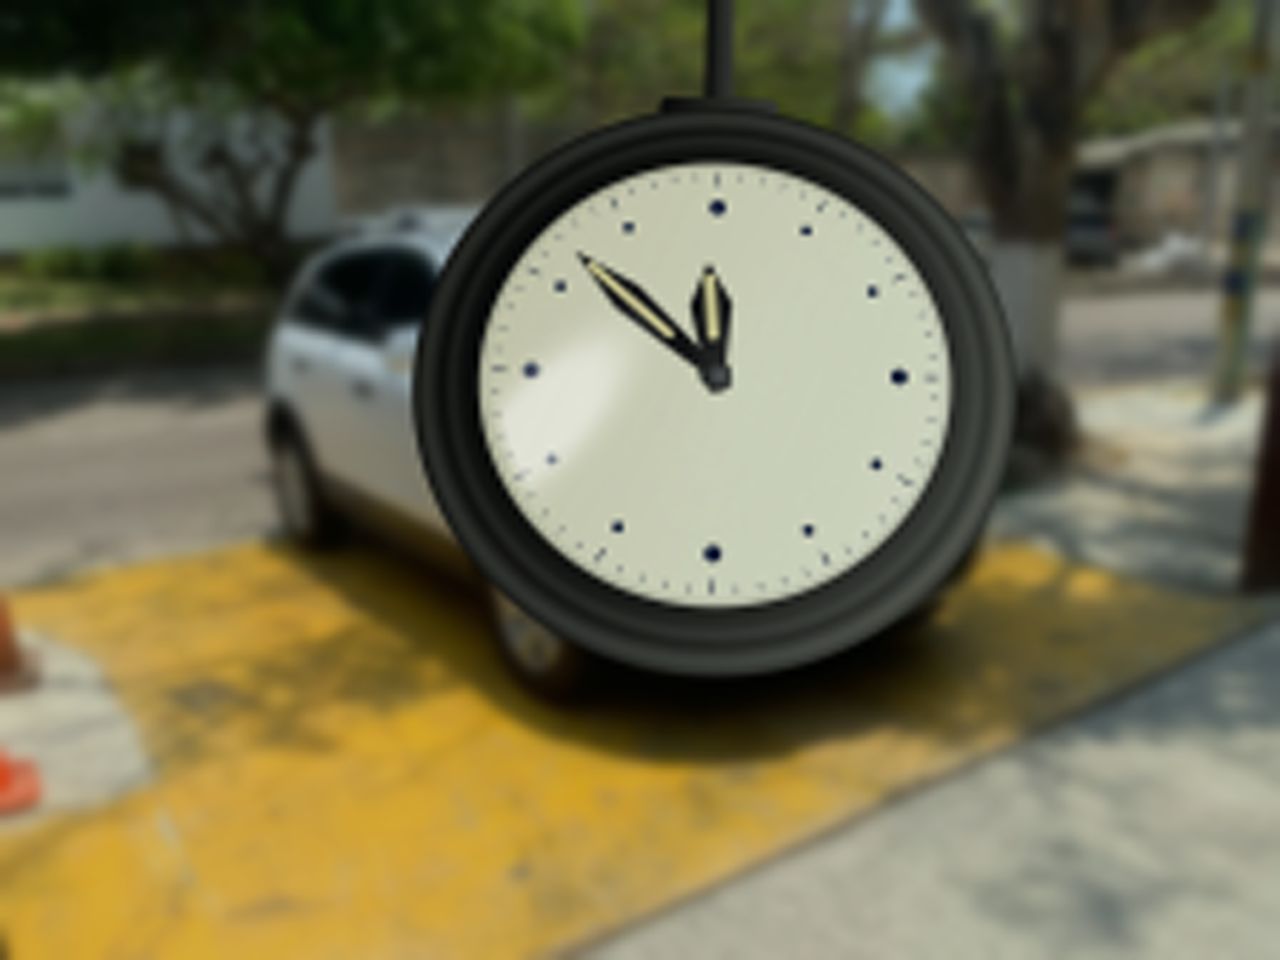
11:52
